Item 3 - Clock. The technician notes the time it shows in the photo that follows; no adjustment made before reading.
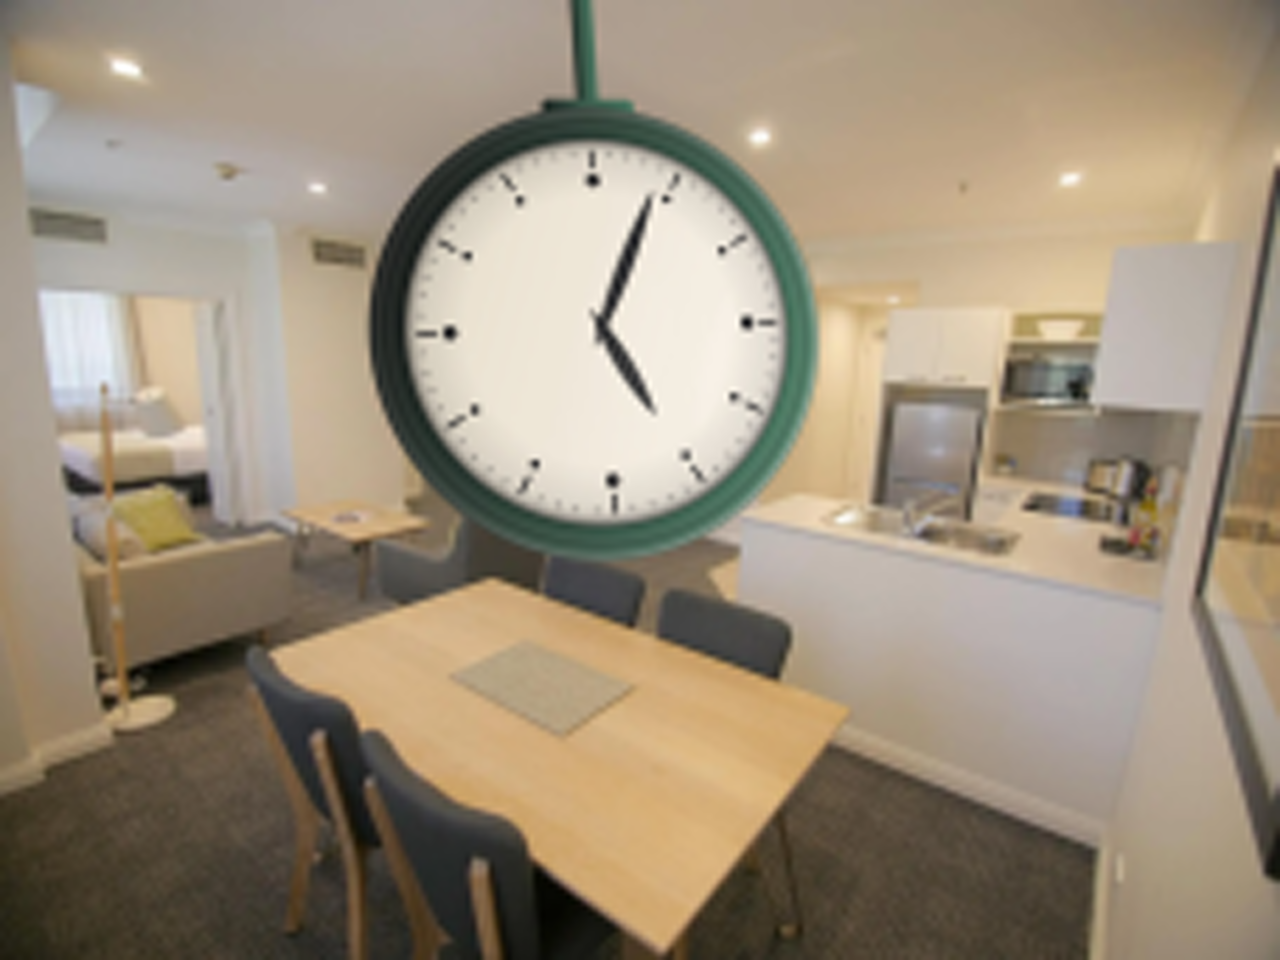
5:04
